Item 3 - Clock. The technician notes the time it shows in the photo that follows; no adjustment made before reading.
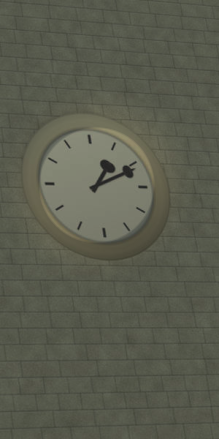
1:11
